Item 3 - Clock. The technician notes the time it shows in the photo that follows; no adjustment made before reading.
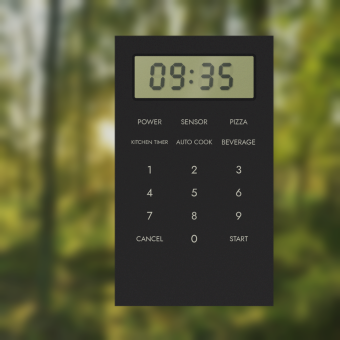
9:35
